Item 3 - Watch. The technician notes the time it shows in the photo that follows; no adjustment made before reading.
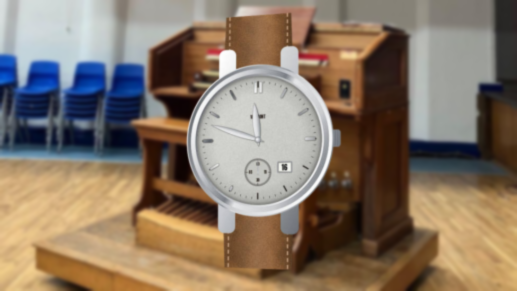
11:48
